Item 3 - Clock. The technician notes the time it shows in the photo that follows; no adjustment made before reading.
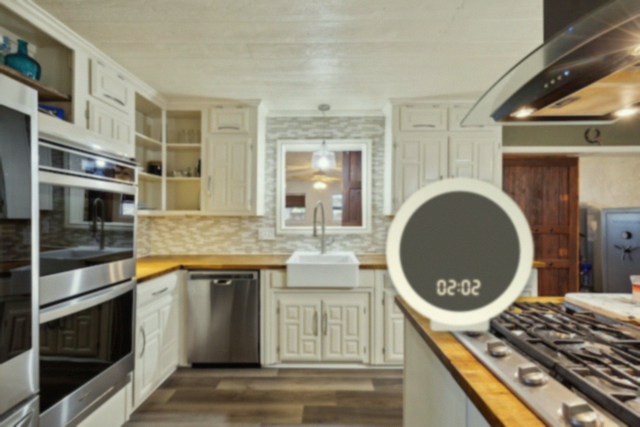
2:02
